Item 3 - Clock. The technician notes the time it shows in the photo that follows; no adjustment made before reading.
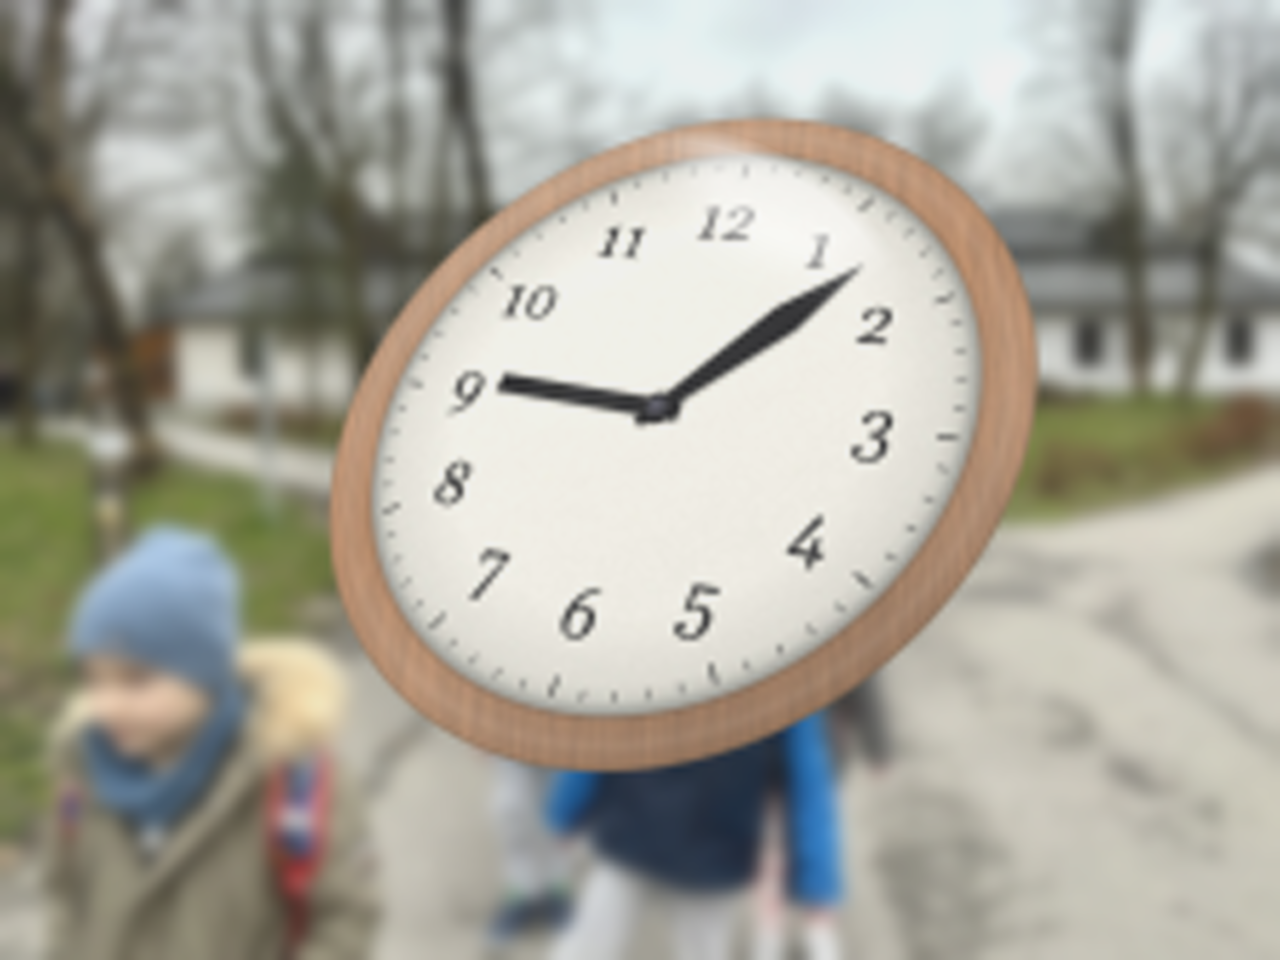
9:07
